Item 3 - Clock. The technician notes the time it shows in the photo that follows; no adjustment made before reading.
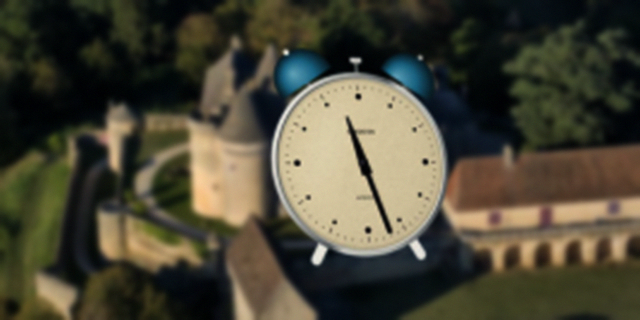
11:27
